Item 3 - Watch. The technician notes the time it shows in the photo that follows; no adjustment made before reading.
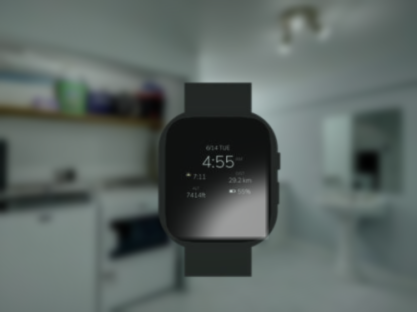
4:55
